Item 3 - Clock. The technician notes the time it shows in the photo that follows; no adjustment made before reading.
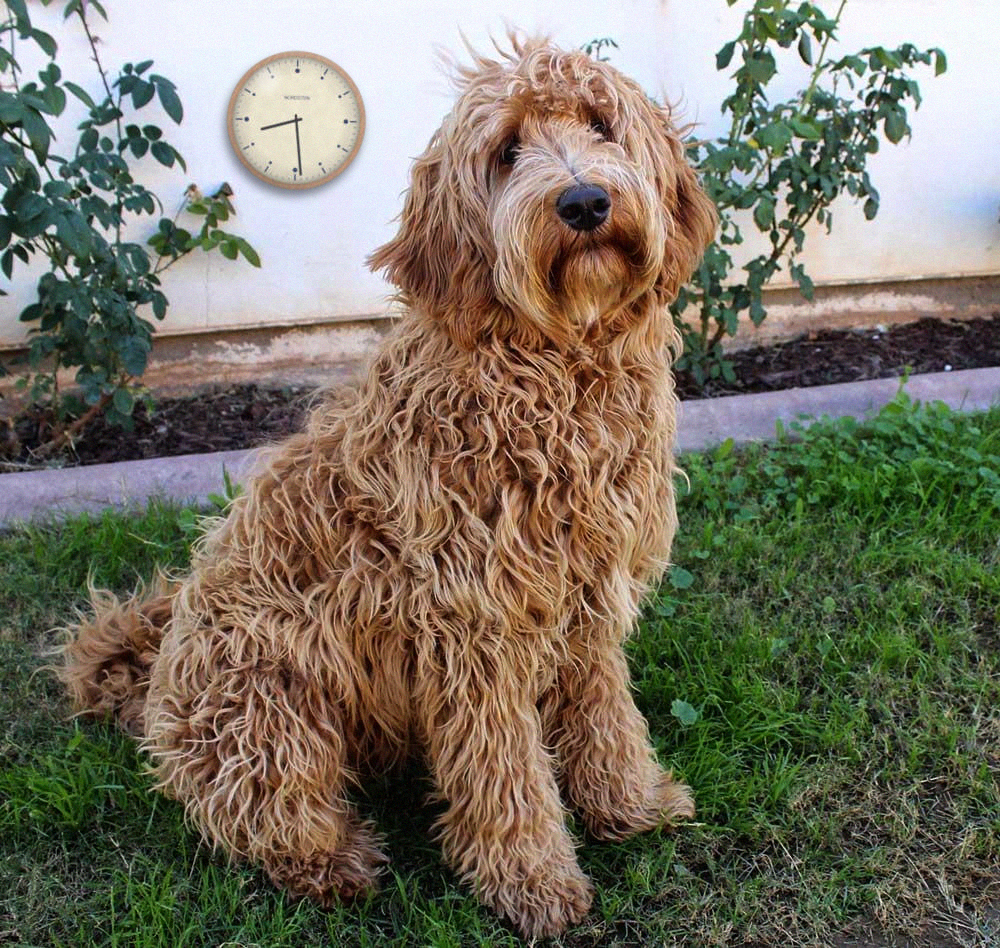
8:29
